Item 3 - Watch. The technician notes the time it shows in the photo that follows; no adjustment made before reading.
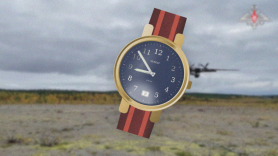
8:52
